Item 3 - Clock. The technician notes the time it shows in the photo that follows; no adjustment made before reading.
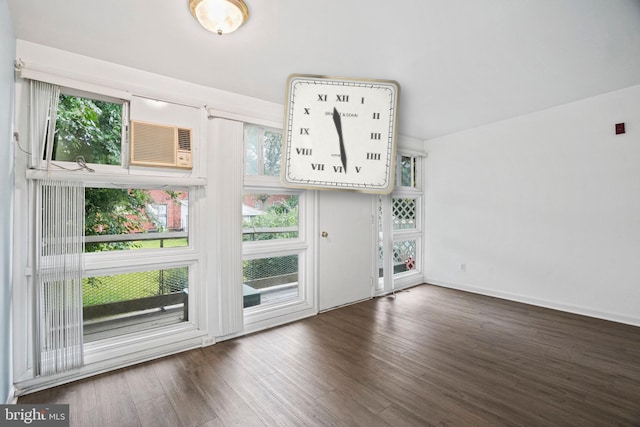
11:28
